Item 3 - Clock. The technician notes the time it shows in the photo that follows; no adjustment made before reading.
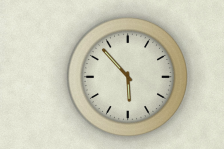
5:53
